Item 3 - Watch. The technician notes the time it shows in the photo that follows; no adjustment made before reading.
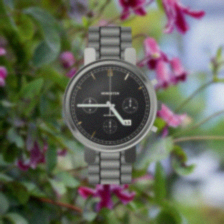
4:45
